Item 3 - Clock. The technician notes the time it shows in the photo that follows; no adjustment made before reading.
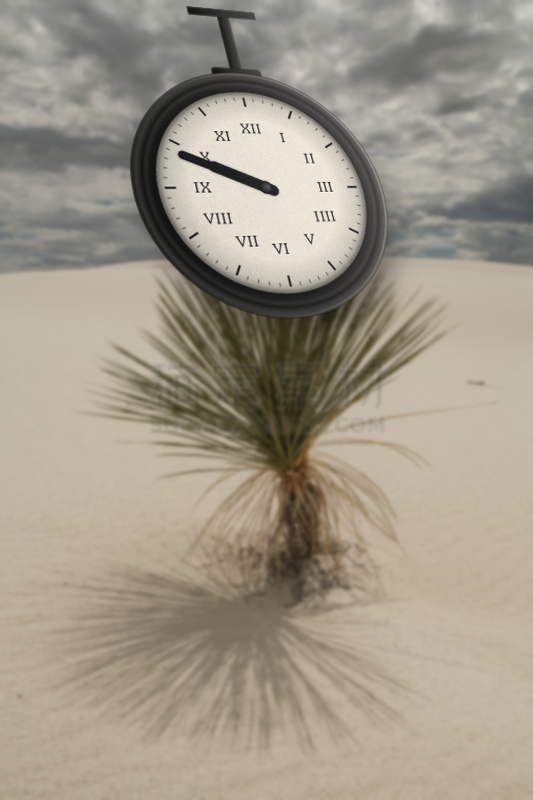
9:49
